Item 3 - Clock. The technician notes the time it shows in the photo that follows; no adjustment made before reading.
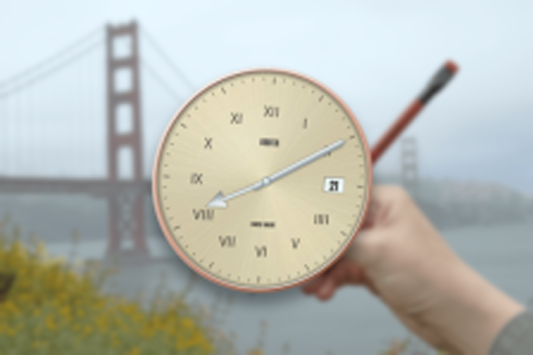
8:10
